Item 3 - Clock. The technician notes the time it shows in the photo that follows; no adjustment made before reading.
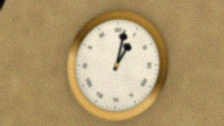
1:02
